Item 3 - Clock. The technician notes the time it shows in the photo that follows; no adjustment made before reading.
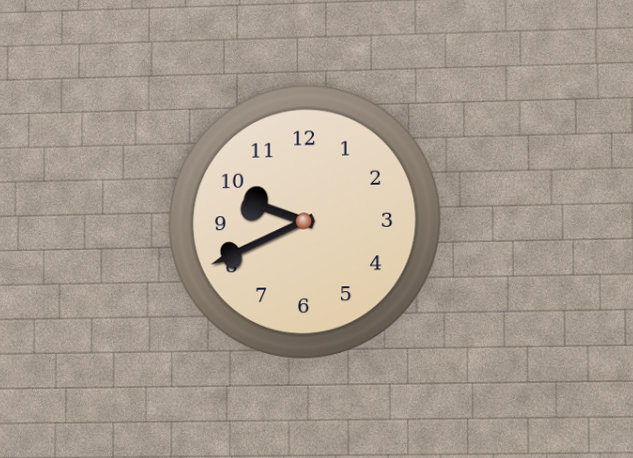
9:41
